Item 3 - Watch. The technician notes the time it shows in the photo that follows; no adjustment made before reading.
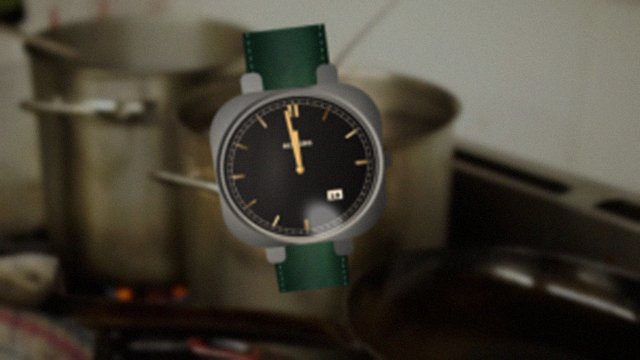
11:59
